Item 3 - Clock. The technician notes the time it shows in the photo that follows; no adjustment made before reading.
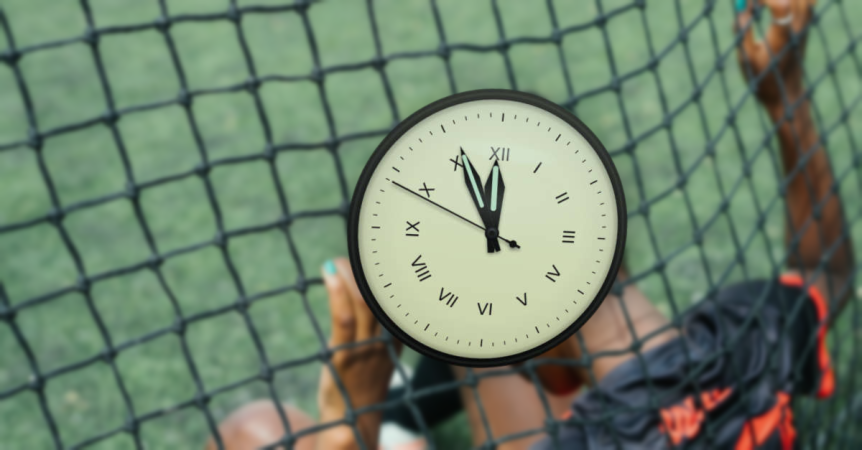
11:55:49
